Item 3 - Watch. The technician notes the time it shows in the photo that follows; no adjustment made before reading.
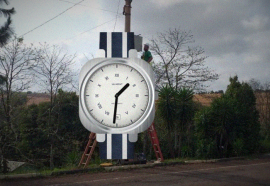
1:31
